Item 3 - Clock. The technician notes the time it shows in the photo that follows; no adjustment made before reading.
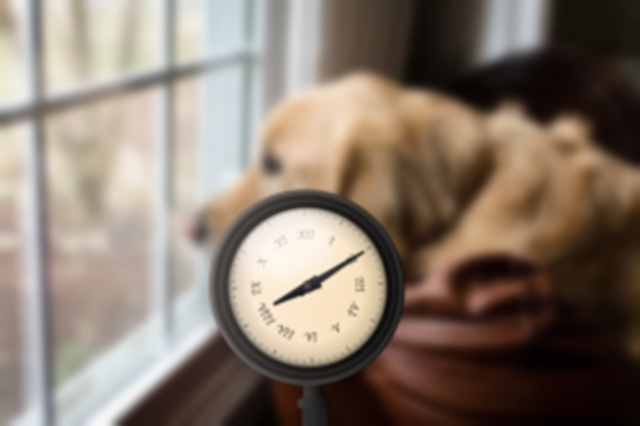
8:10
